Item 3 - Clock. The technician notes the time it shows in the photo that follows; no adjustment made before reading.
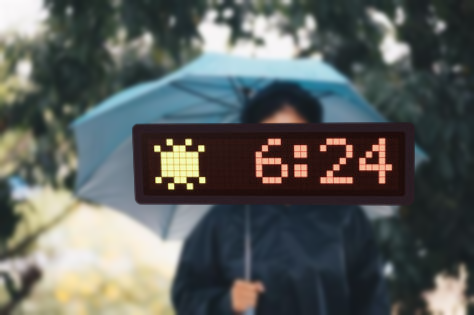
6:24
